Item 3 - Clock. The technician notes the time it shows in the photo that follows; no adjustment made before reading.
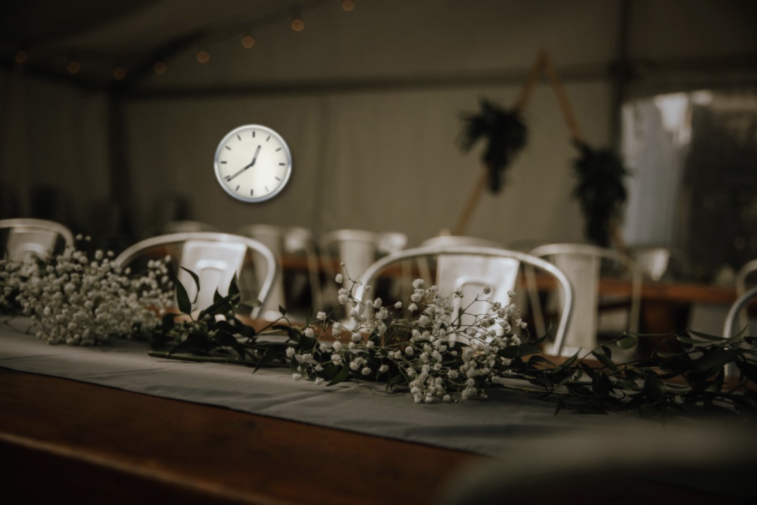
12:39
